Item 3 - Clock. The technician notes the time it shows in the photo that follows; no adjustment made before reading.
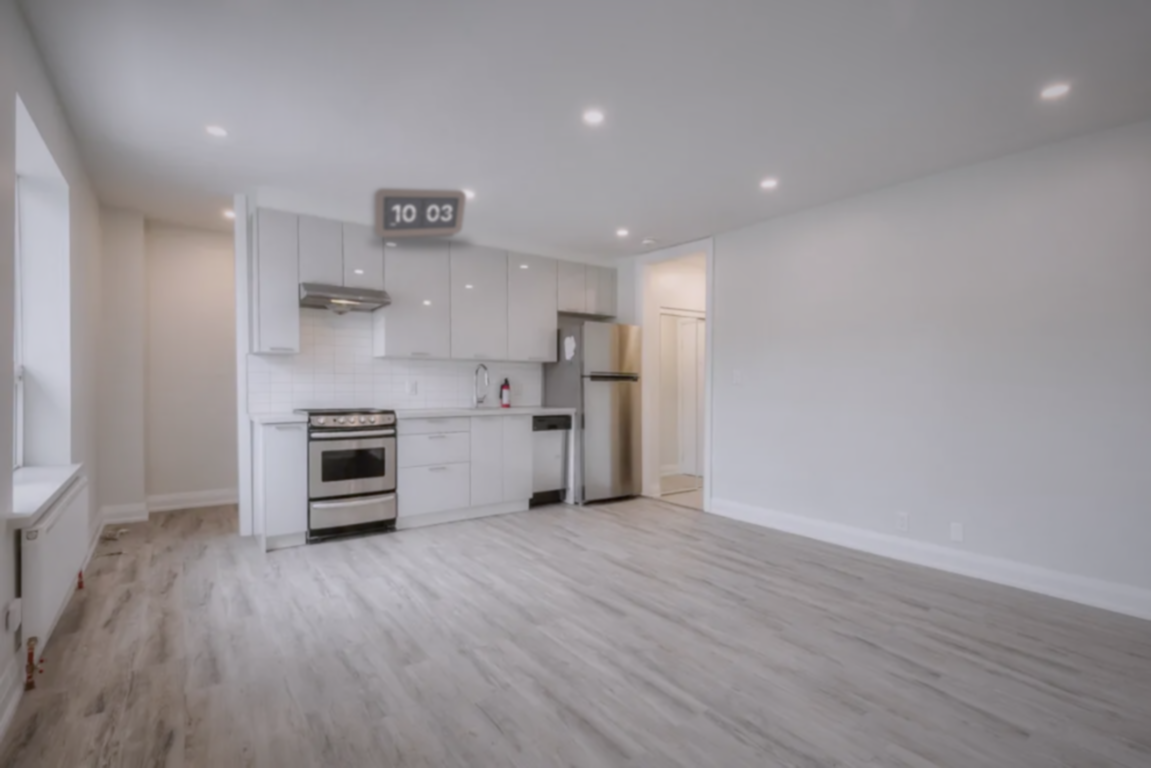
10:03
